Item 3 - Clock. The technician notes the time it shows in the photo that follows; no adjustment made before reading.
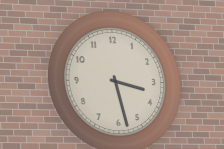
3:28
